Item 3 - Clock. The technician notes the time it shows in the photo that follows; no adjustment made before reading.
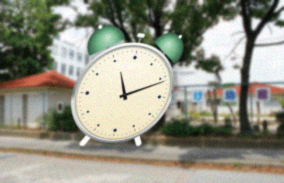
11:11
